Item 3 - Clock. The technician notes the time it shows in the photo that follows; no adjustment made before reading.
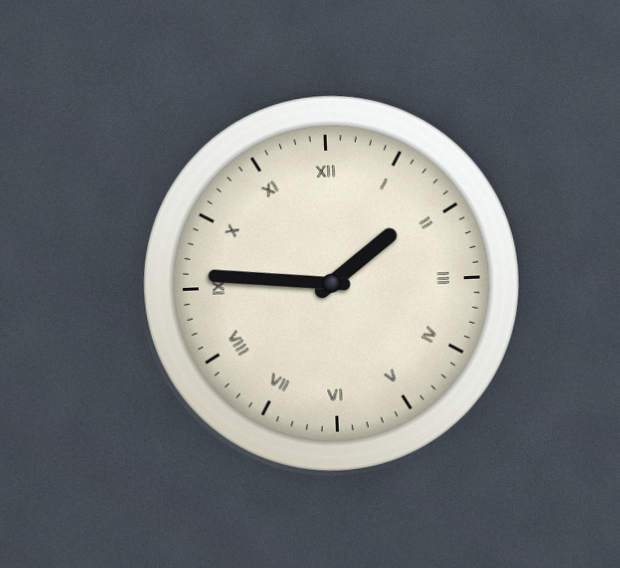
1:46
